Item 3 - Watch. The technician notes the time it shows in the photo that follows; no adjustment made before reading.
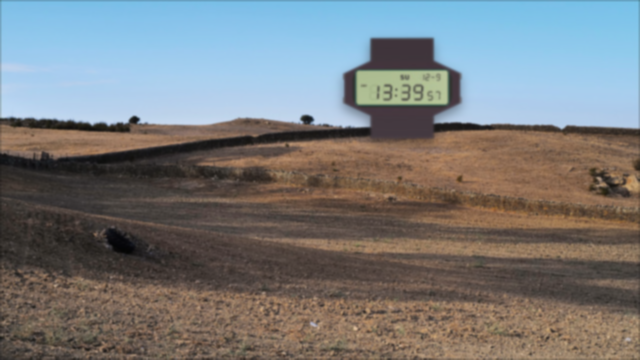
13:39
